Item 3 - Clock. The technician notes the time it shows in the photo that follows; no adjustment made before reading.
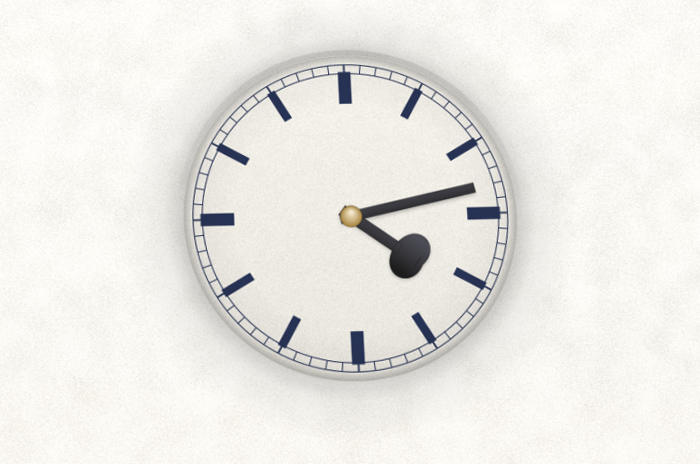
4:13
